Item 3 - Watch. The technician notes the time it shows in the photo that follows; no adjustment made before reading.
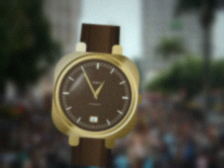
12:55
